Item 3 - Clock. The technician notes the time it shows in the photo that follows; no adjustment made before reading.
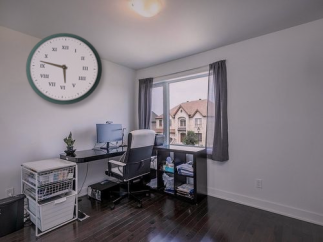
5:47
